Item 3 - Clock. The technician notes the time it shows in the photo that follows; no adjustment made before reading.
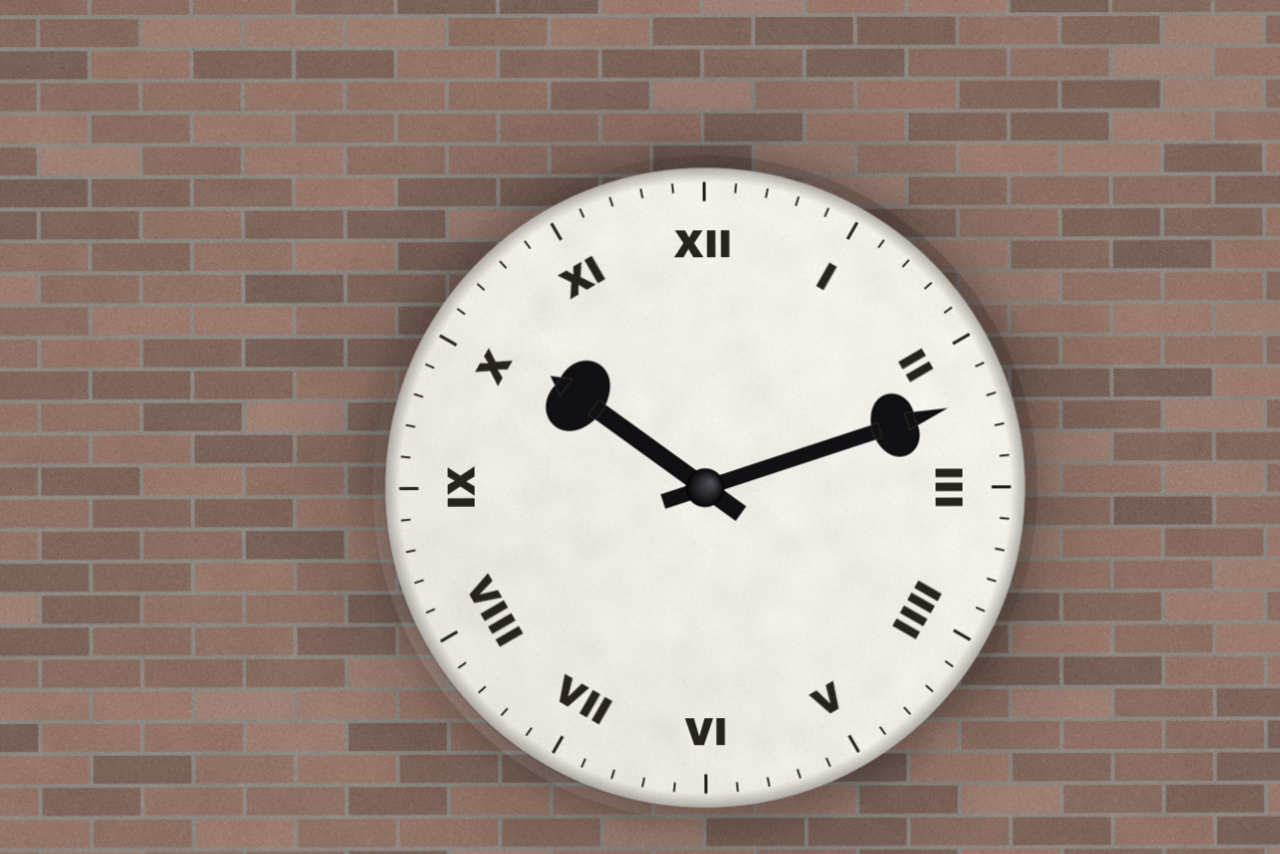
10:12
